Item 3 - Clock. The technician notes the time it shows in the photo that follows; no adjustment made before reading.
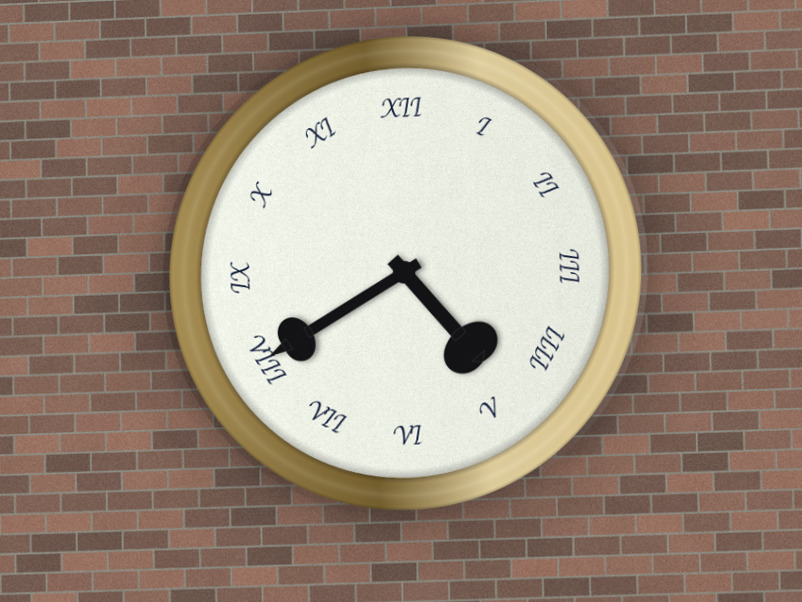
4:40
